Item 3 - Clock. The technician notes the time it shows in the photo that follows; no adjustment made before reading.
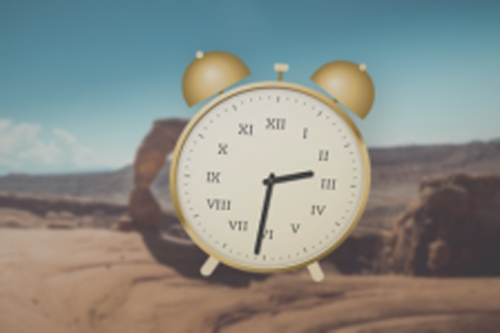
2:31
